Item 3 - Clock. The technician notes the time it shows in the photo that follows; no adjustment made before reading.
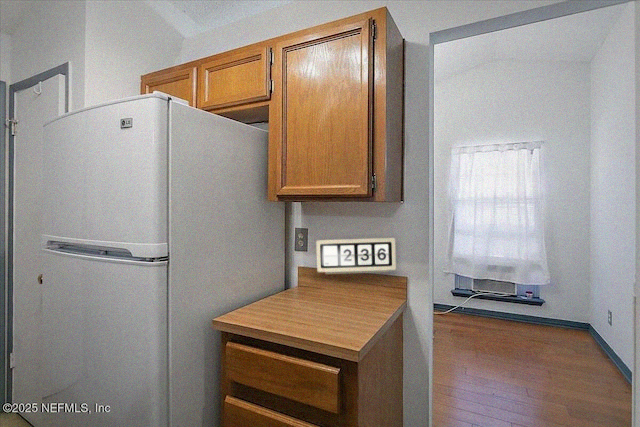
2:36
